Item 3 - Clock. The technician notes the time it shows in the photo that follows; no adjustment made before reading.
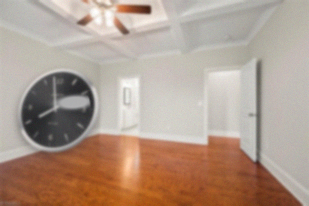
7:58
